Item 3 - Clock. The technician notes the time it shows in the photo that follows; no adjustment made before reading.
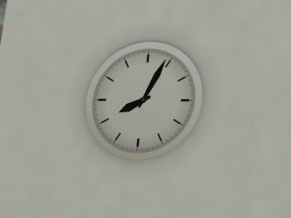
8:04
